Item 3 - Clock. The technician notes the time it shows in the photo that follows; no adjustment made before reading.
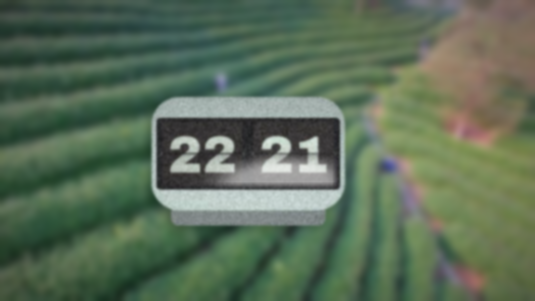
22:21
